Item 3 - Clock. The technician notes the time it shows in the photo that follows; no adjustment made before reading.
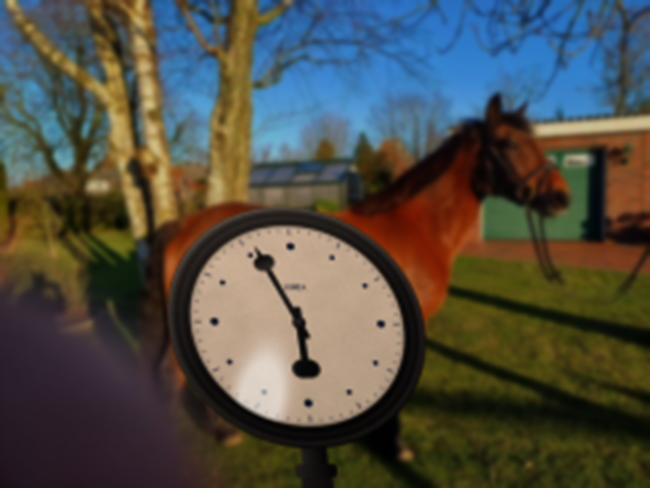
5:56
